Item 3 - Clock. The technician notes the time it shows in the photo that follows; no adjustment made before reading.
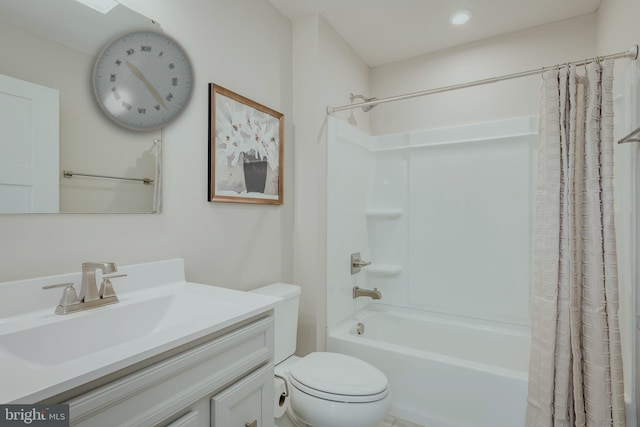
10:23
